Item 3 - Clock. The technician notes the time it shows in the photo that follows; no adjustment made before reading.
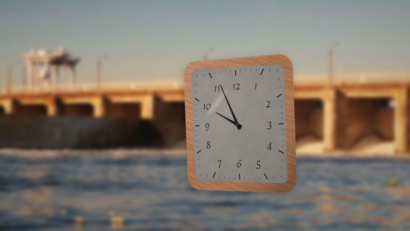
9:56
